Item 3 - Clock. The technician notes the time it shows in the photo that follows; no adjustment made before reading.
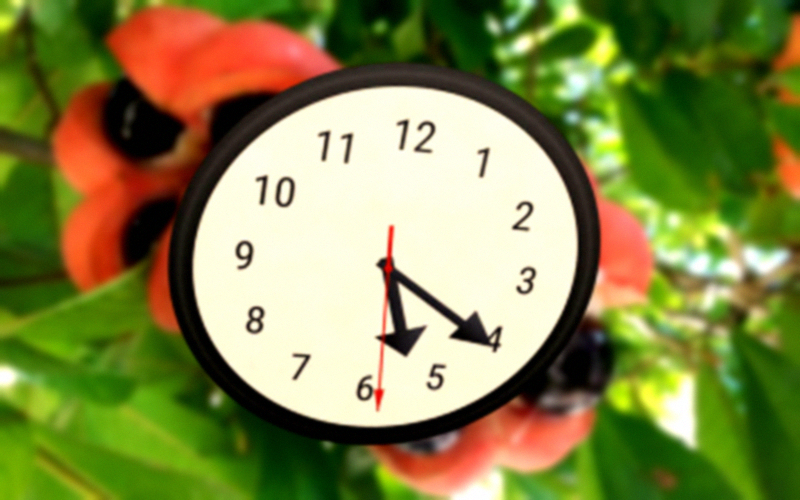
5:20:29
